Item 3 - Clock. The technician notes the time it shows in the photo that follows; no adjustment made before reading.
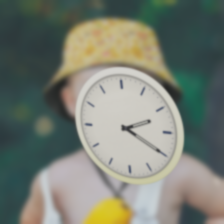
2:20
